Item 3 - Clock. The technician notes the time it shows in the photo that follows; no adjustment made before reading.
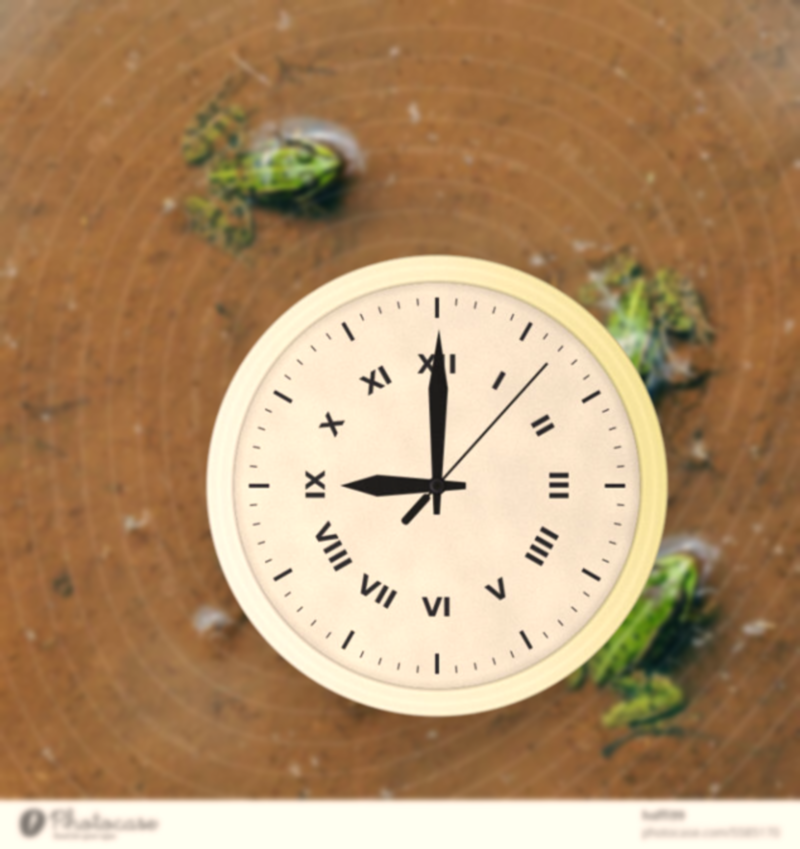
9:00:07
